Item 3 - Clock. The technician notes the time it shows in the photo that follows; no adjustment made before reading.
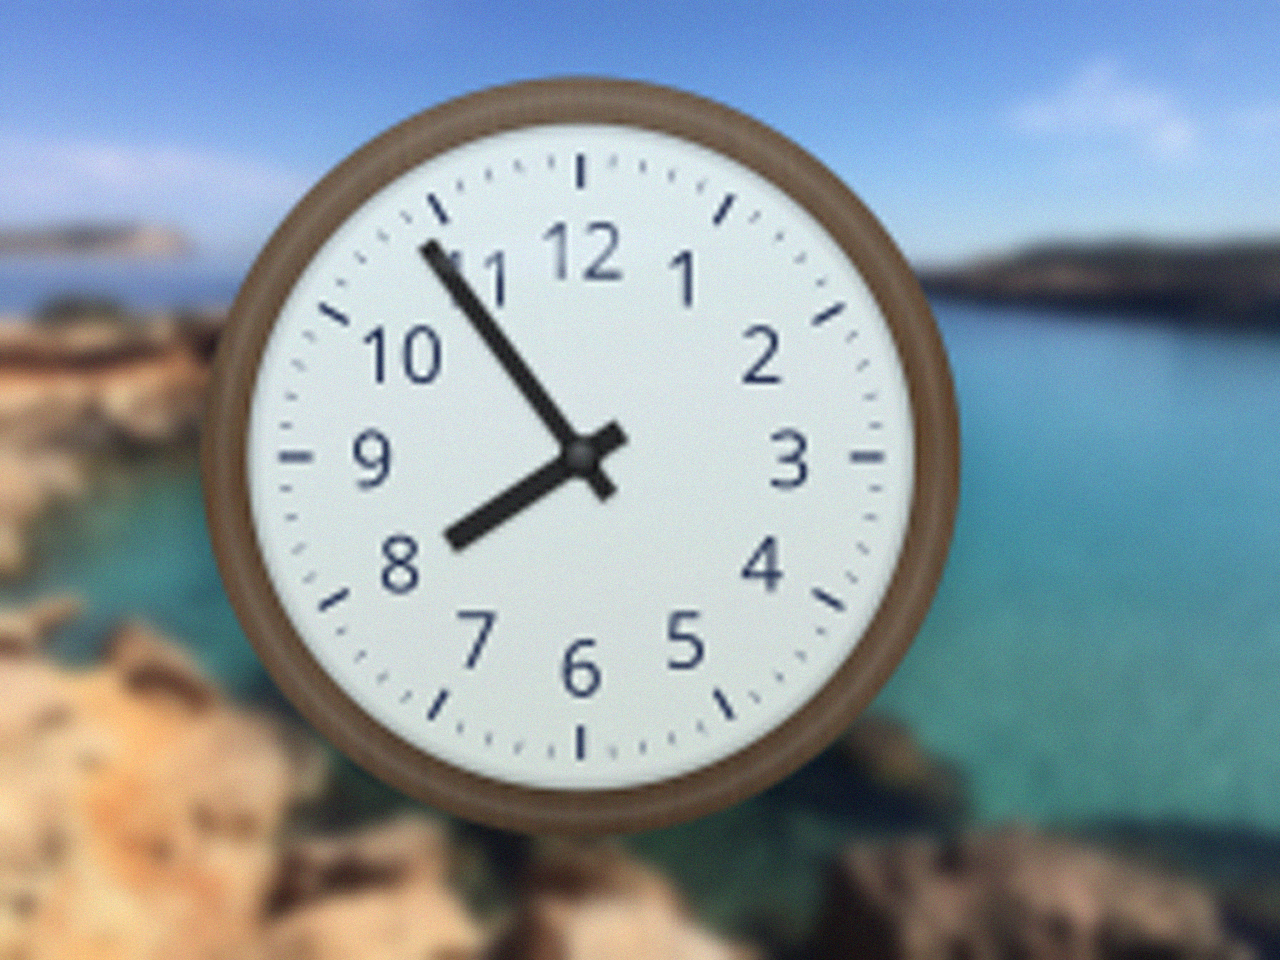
7:54
